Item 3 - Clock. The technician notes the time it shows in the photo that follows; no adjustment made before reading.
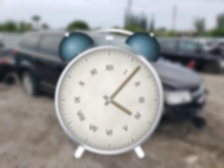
4:07
